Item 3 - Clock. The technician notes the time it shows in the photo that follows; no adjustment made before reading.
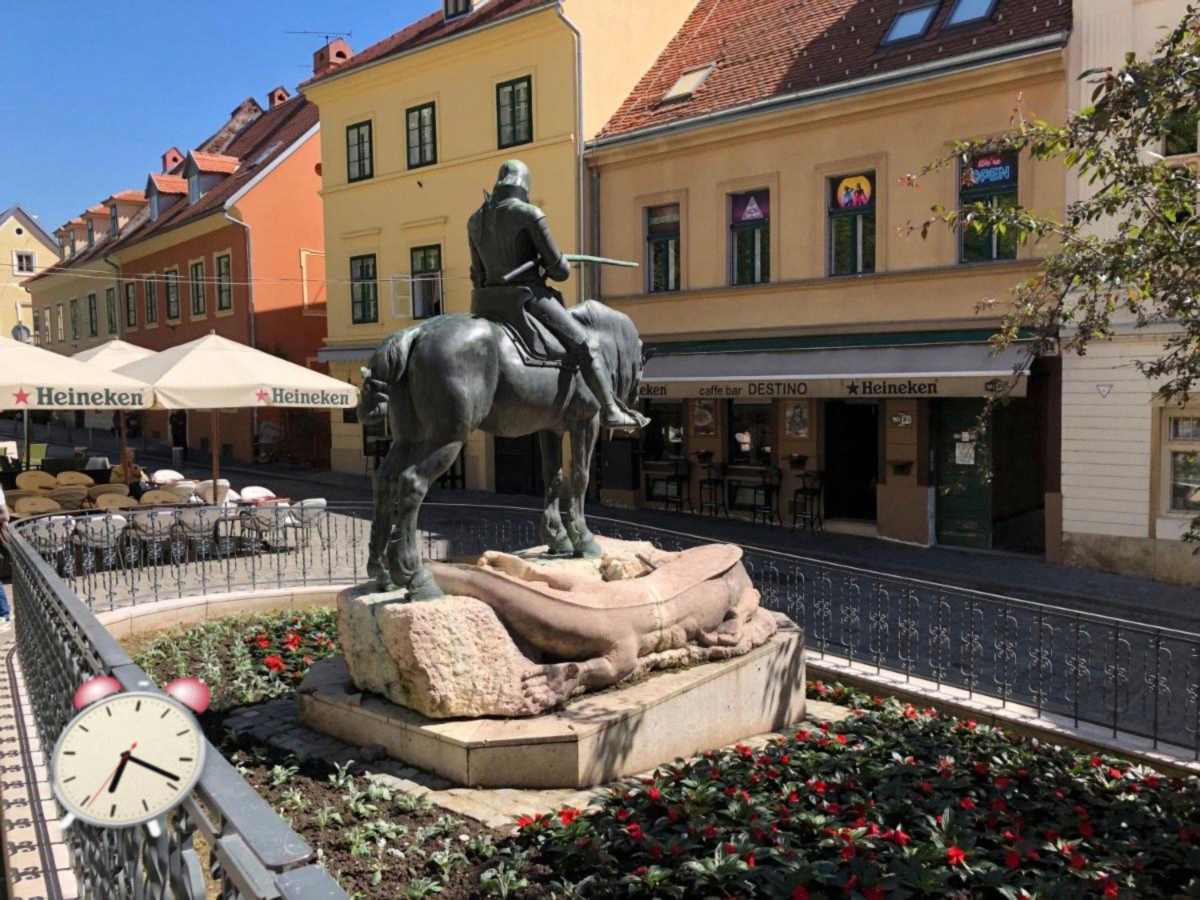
6:18:34
